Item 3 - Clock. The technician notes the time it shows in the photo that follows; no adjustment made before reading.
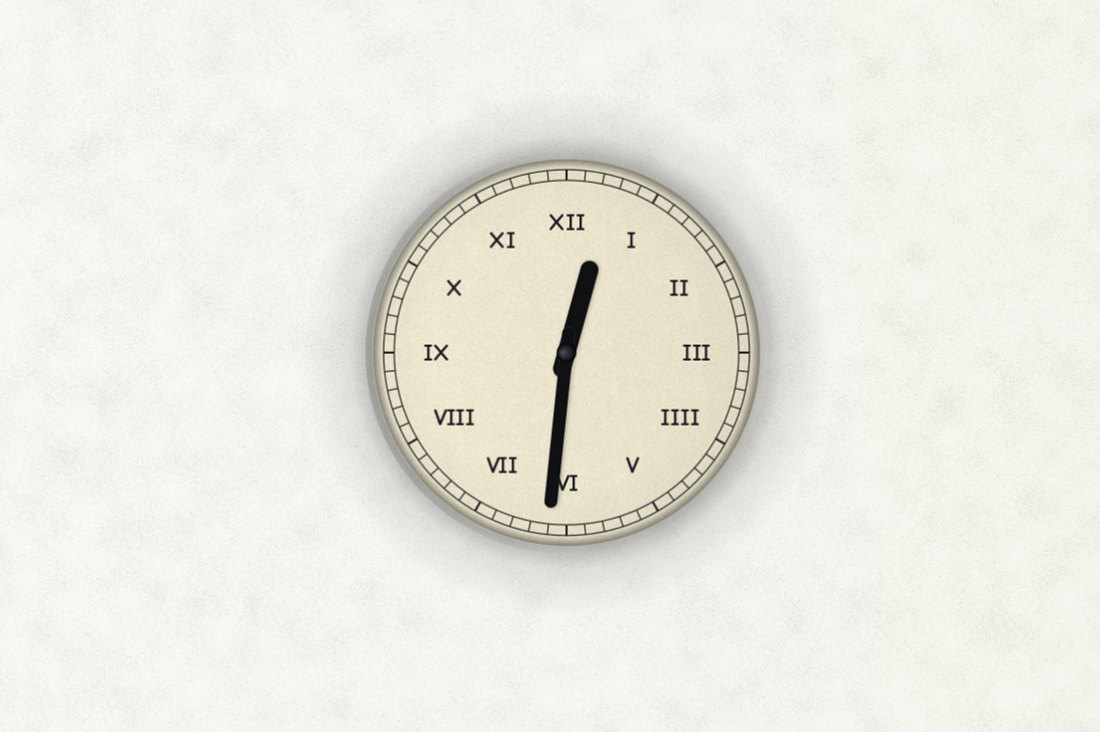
12:31
